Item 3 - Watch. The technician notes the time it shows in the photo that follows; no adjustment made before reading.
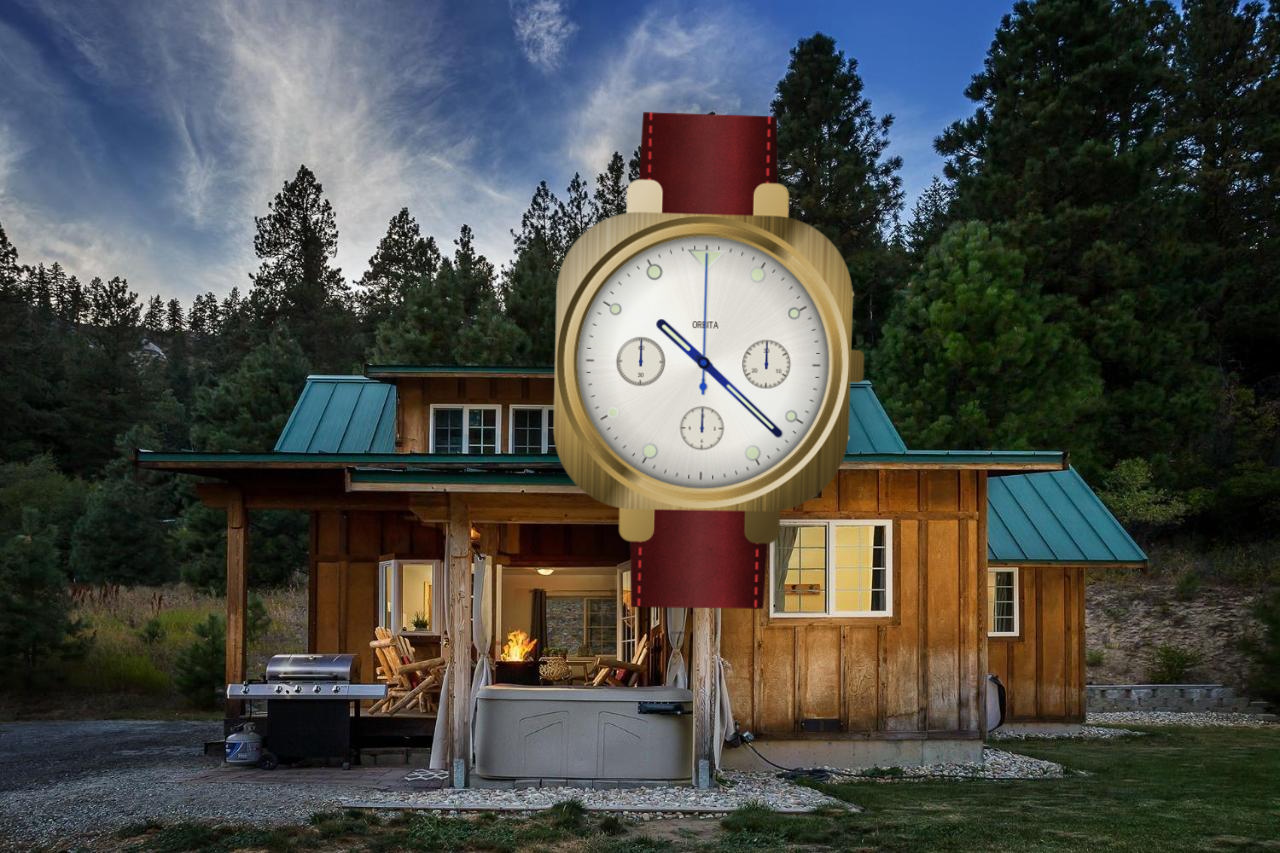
10:22
